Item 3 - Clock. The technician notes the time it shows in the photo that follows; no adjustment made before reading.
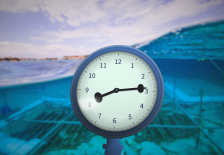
8:14
